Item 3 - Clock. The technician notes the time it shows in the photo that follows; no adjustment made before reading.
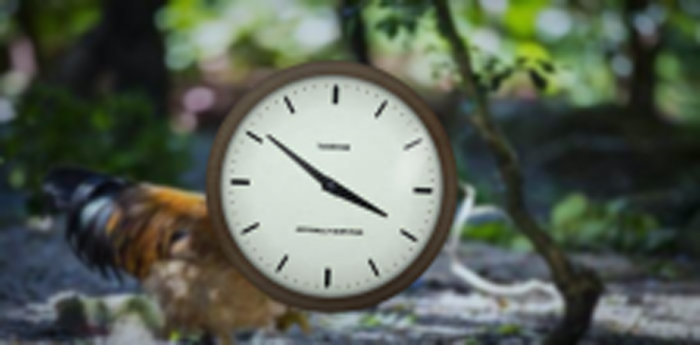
3:51
